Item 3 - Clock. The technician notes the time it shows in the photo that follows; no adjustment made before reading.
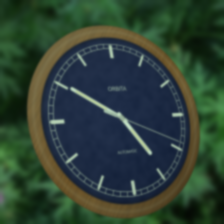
4:50:19
